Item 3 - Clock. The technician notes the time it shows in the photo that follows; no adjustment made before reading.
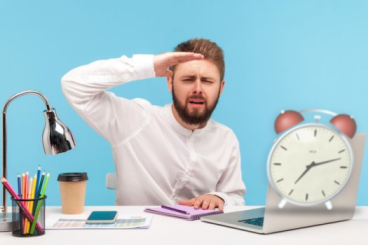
7:12
